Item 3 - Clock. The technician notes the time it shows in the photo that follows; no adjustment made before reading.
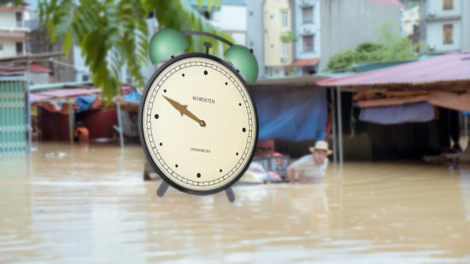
9:49
